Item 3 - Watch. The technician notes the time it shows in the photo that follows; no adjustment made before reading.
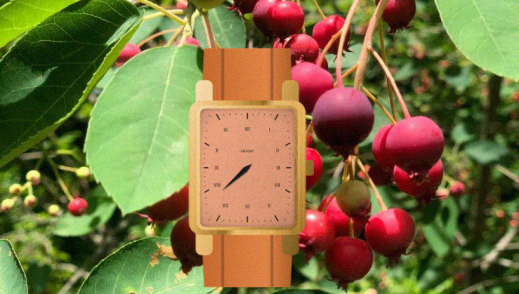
7:38
